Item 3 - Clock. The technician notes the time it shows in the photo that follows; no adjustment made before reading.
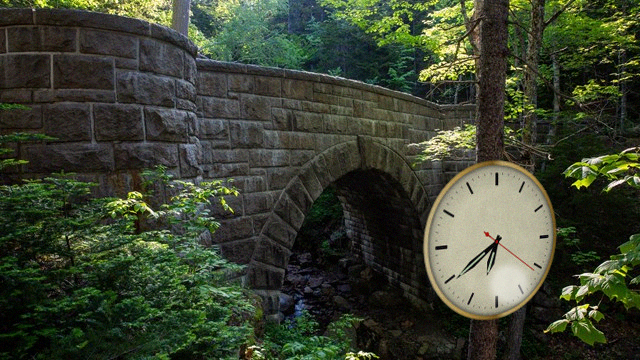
6:39:21
